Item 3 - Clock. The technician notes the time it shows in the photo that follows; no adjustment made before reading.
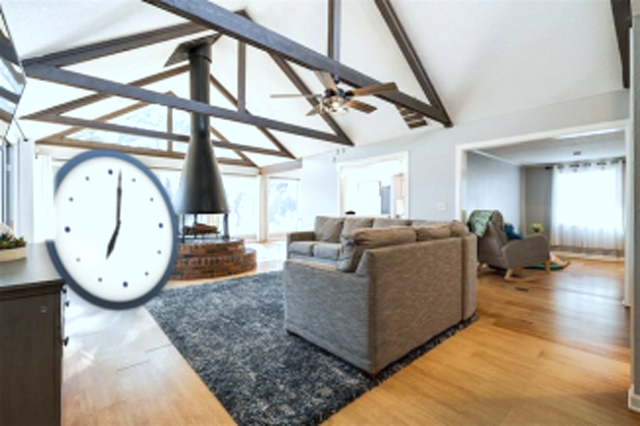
7:02
